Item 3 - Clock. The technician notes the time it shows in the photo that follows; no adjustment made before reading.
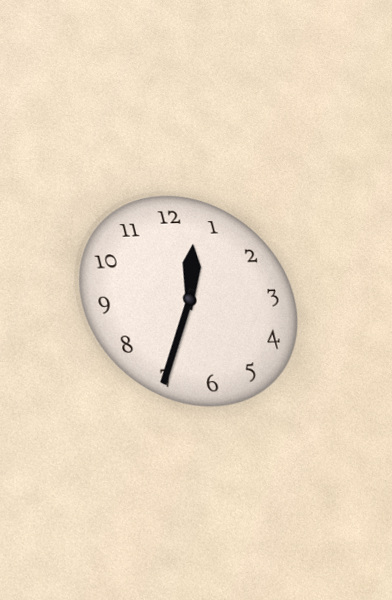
12:35
